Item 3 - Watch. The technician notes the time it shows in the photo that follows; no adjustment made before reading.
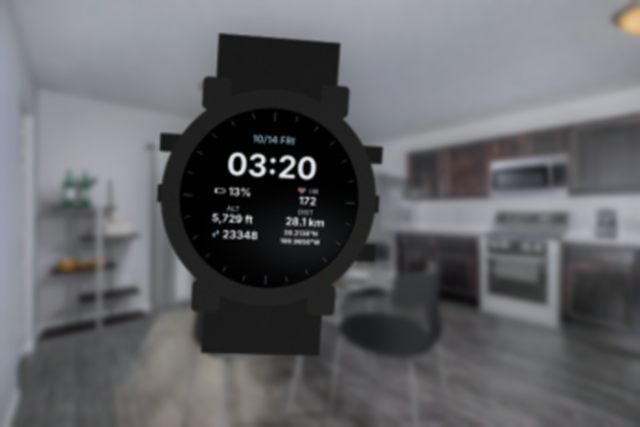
3:20
